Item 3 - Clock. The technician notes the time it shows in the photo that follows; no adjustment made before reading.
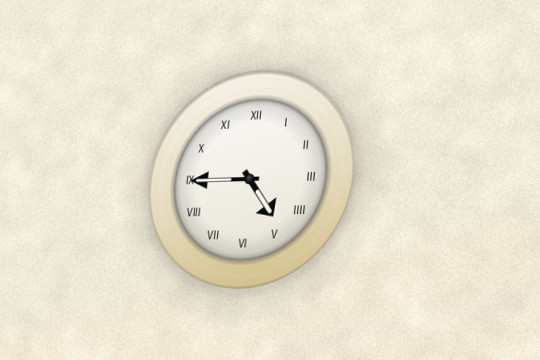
4:45
